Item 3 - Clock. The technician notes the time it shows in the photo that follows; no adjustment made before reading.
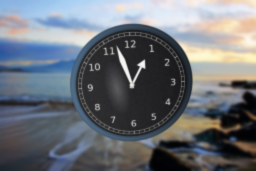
12:57
